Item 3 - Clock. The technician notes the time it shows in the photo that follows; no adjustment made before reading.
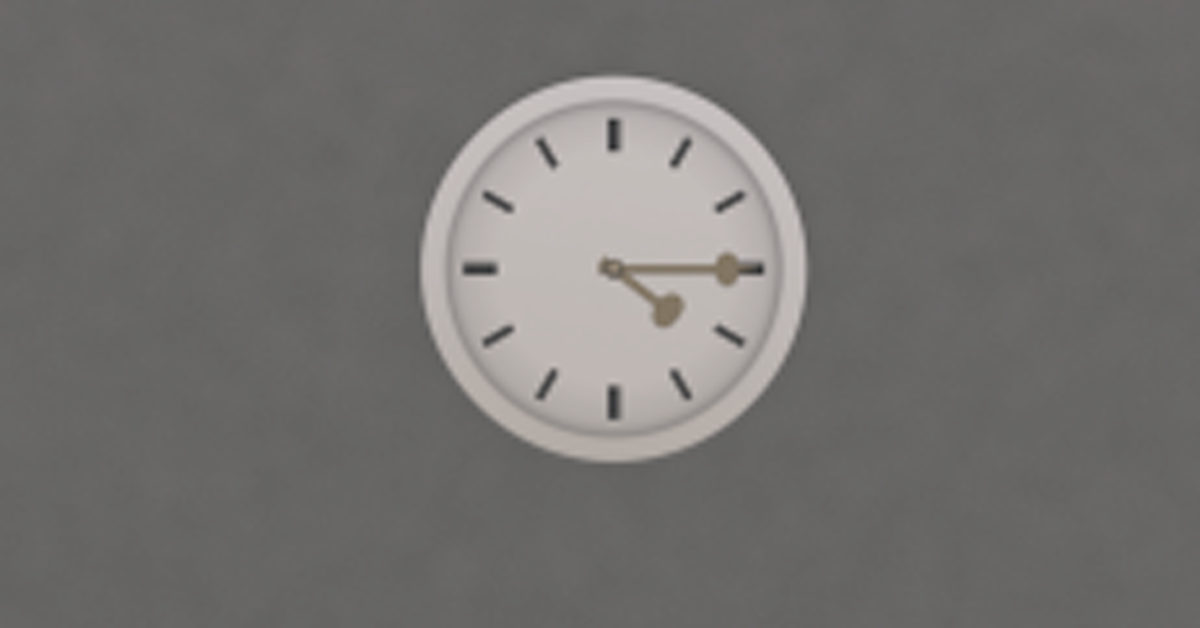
4:15
